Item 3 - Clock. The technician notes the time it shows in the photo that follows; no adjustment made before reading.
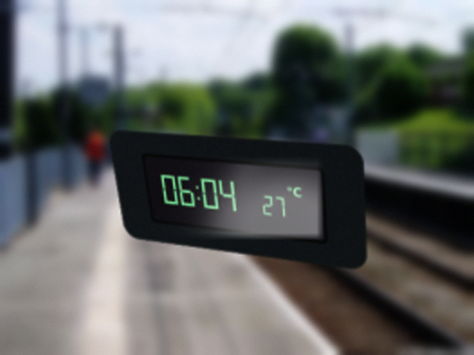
6:04
